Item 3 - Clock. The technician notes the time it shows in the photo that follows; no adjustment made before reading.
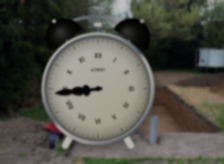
8:44
